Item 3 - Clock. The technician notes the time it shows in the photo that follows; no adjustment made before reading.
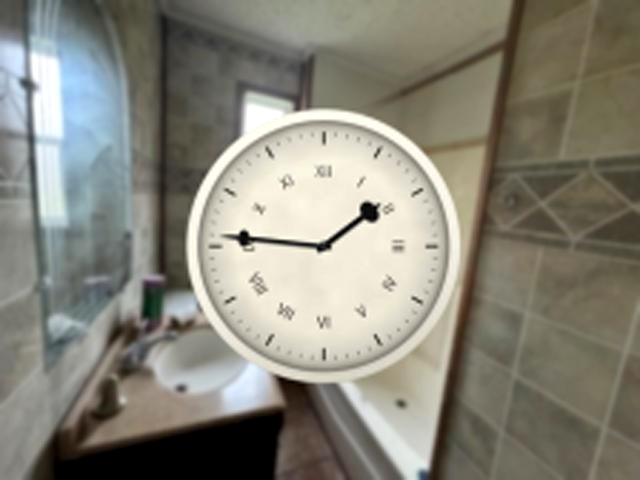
1:46
